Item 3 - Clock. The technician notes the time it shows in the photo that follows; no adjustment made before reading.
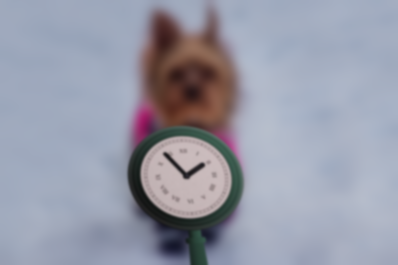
1:54
